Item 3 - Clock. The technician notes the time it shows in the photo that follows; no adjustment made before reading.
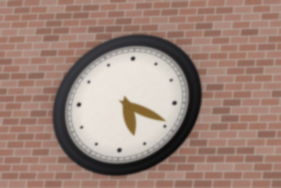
5:19
